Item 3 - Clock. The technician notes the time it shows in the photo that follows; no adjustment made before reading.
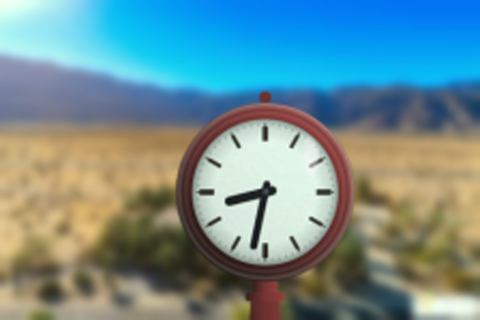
8:32
